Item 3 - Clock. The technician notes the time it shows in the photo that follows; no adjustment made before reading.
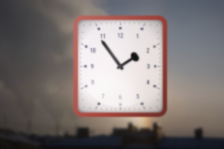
1:54
